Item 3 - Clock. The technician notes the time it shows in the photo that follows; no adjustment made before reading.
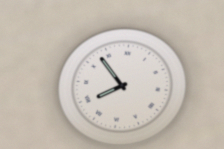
7:53
